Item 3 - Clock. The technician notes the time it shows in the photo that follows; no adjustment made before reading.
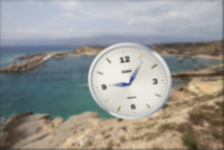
9:06
